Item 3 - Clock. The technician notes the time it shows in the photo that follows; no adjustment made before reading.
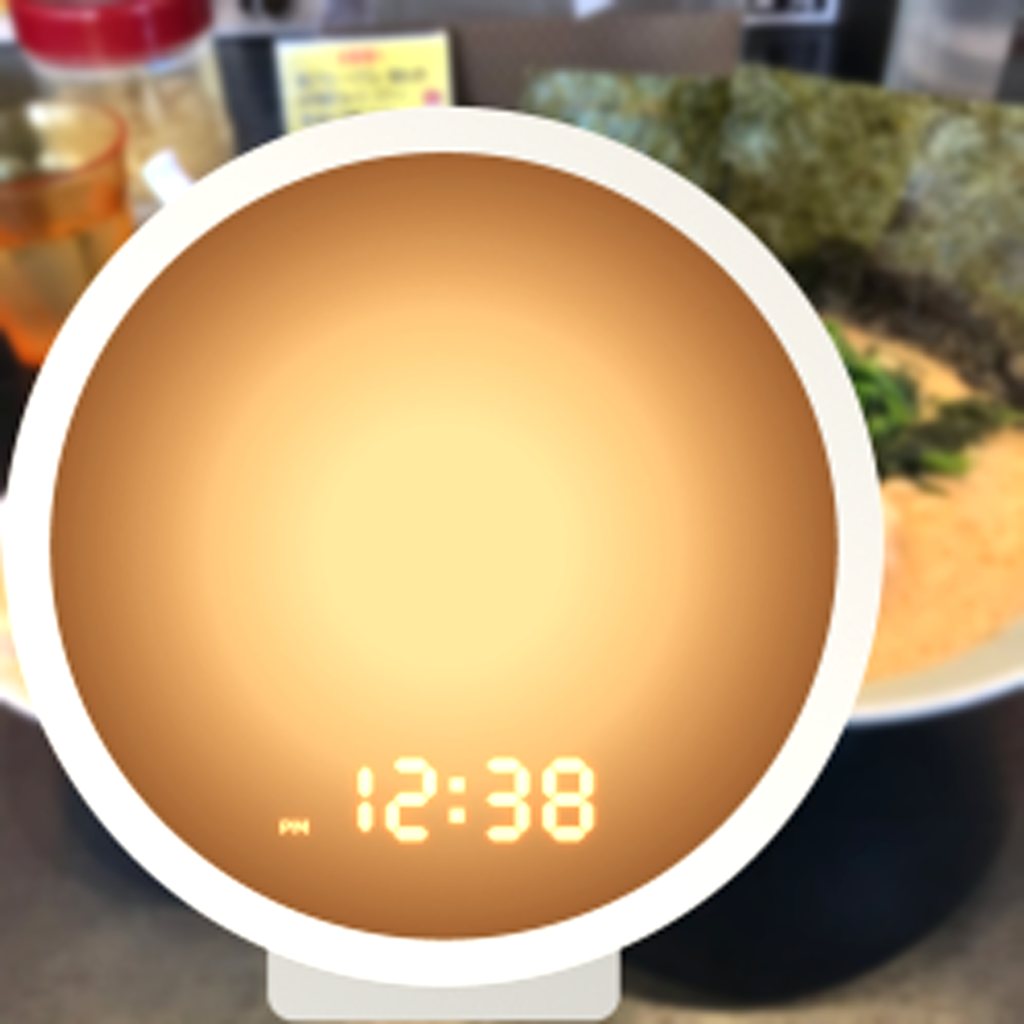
12:38
